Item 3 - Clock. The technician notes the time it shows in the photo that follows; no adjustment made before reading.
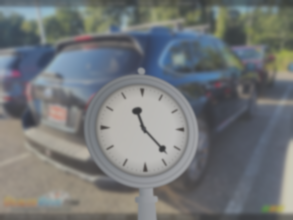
11:23
